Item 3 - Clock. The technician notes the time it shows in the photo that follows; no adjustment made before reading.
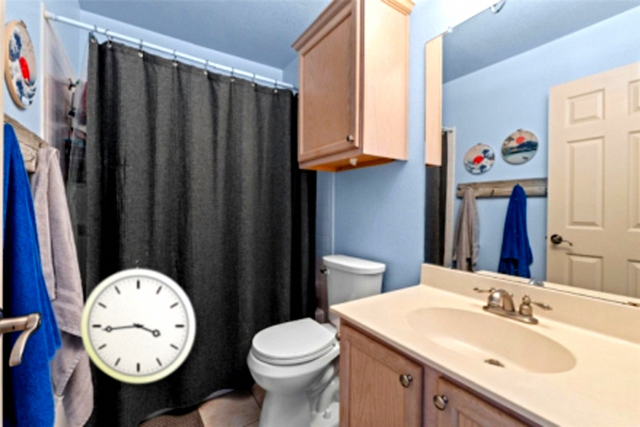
3:44
